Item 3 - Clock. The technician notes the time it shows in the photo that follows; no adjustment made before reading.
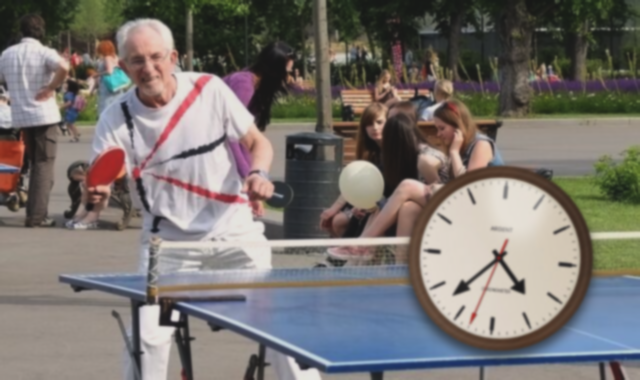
4:37:33
